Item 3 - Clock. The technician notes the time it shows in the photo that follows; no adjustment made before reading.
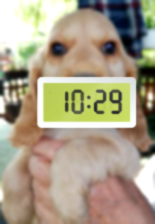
10:29
